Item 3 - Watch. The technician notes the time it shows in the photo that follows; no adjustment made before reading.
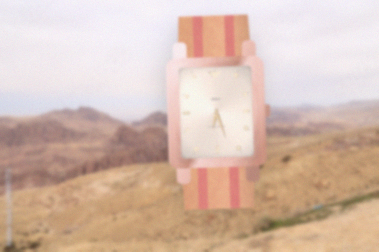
6:27
